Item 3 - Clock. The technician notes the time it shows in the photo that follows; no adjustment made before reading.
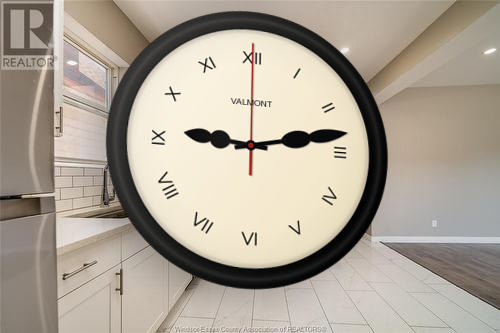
9:13:00
